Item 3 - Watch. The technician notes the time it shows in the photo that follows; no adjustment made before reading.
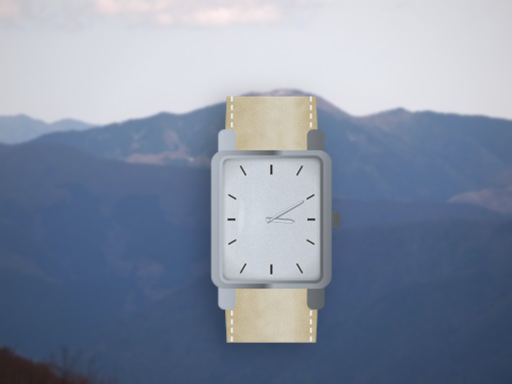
3:10
